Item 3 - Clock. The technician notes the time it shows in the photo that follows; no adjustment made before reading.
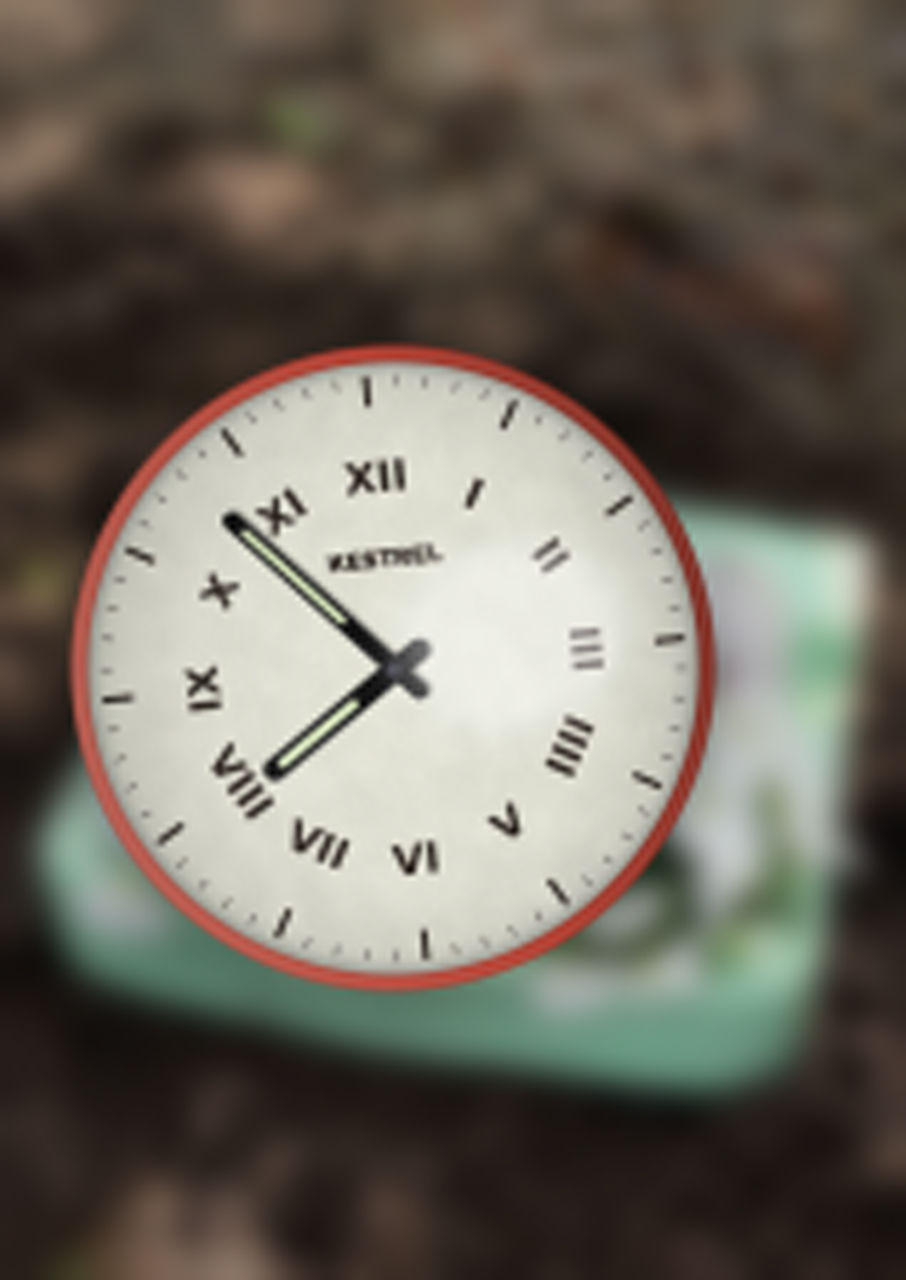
7:53
